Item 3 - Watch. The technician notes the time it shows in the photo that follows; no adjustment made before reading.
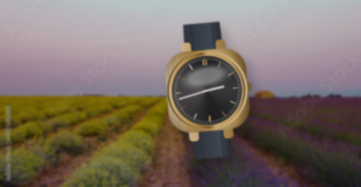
2:43
